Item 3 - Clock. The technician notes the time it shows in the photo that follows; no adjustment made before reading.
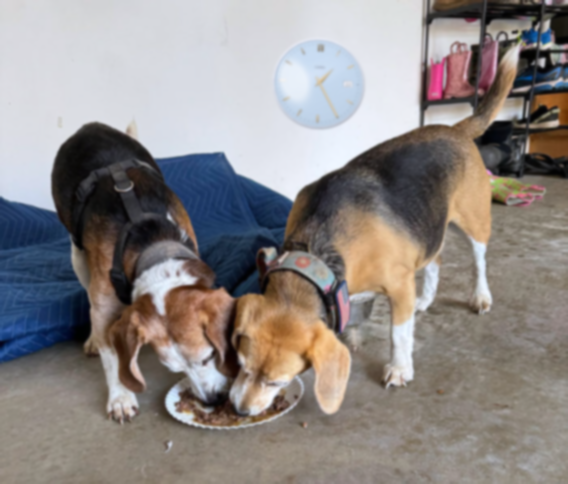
1:25
